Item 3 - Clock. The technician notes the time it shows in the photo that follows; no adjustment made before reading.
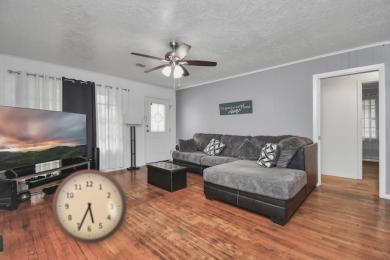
5:34
